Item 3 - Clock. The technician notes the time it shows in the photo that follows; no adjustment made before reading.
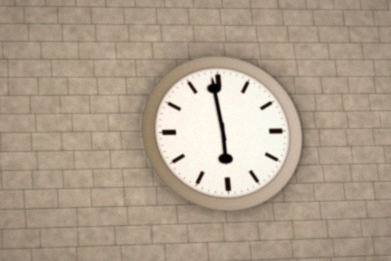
5:59
